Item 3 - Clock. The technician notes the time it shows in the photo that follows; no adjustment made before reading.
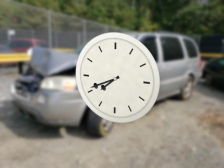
7:41
